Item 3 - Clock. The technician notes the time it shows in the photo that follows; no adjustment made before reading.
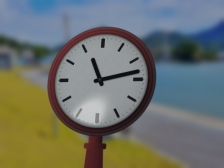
11:13
